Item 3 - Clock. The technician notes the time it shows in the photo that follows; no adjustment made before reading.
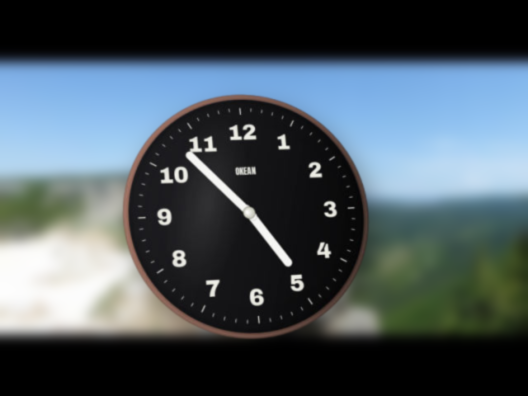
4:53
